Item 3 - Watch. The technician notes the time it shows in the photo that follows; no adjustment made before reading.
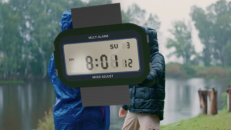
8:01:12
